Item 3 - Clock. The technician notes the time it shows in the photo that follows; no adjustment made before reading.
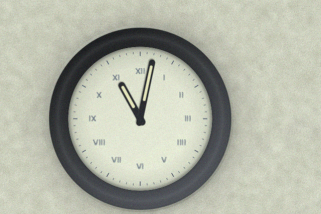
11:02
